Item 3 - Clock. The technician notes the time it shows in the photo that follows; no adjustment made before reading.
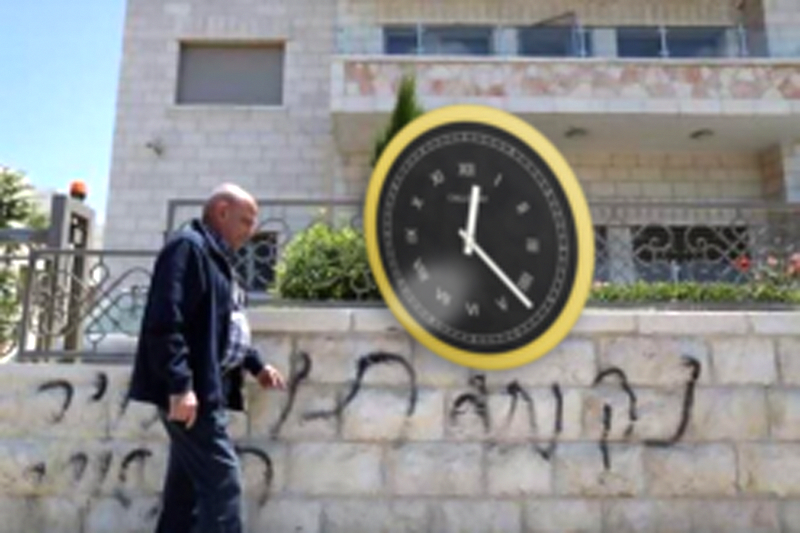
12:22
